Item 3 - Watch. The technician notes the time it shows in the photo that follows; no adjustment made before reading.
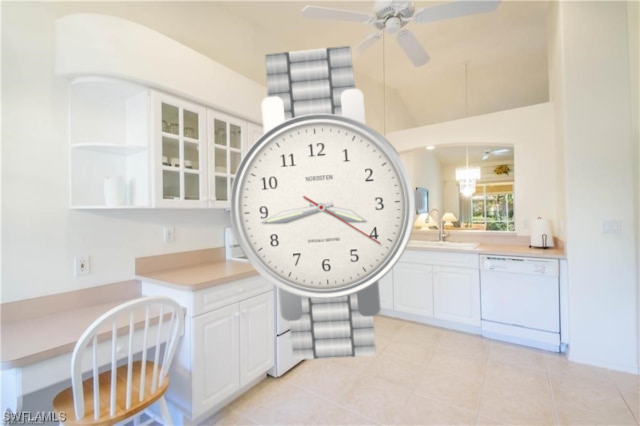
3:43:21
